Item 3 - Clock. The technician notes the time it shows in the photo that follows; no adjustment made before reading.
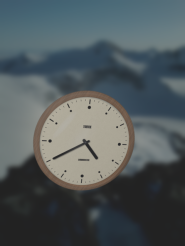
4:40
